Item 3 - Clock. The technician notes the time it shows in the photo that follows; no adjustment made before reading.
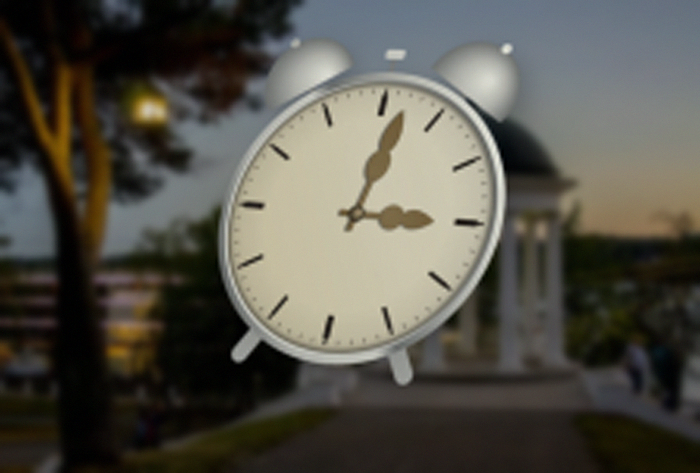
3:02
